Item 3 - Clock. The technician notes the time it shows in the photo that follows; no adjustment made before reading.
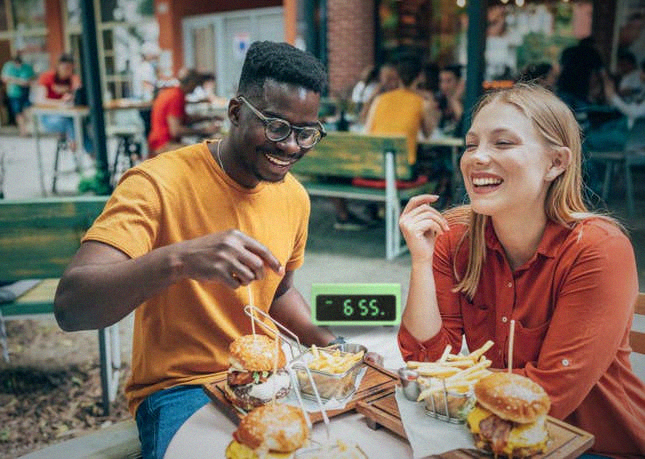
6:55
